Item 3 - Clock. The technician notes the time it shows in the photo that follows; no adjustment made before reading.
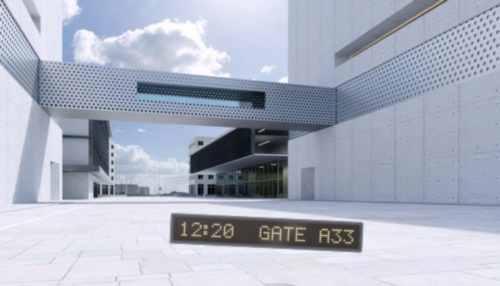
12:20
